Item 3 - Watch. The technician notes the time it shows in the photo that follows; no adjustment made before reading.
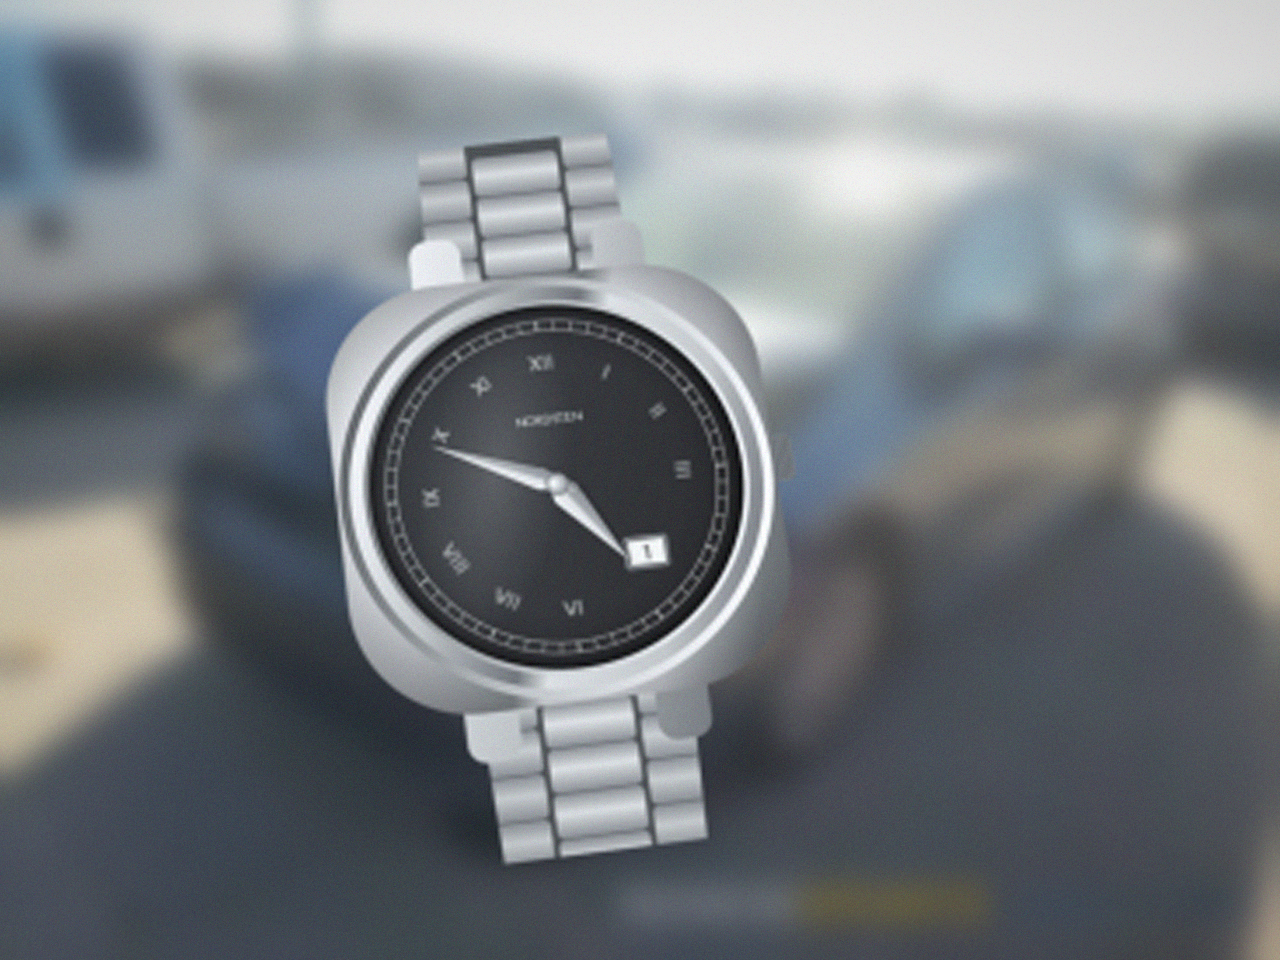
4:49
